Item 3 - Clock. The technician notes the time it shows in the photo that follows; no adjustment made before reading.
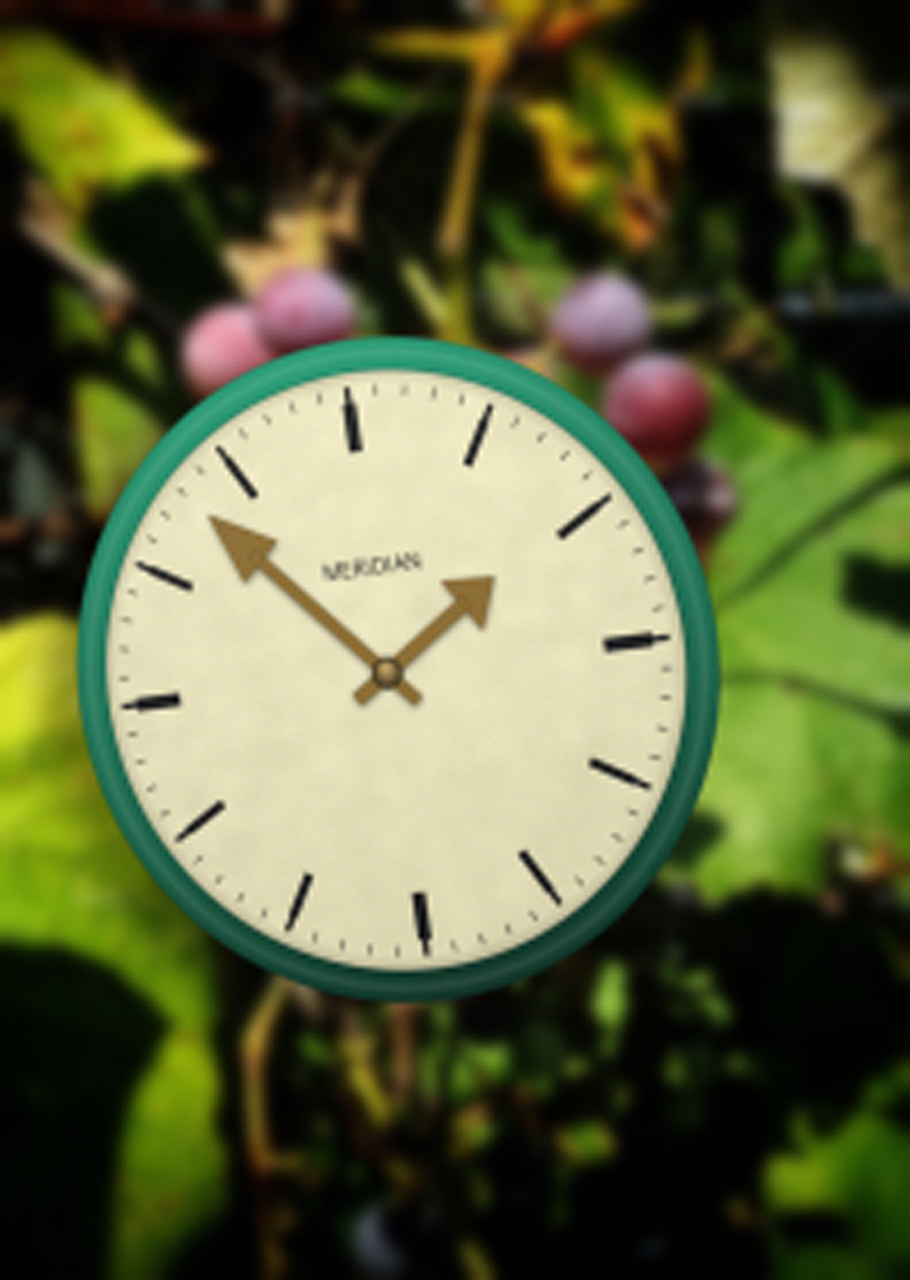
1:53
